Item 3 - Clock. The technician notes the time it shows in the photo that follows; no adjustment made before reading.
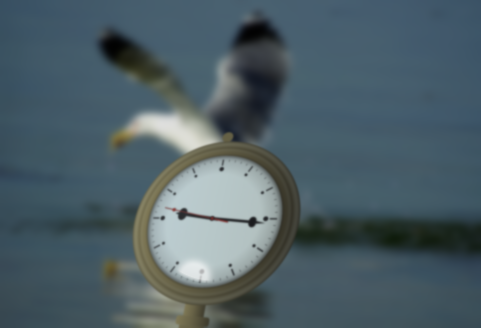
9:15:47
